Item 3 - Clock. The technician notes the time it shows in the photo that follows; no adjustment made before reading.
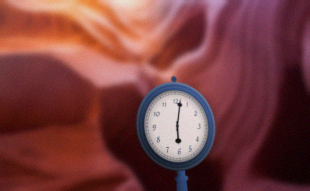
6:02
